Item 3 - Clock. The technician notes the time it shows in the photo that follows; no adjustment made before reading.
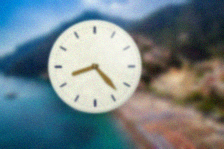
8:23
